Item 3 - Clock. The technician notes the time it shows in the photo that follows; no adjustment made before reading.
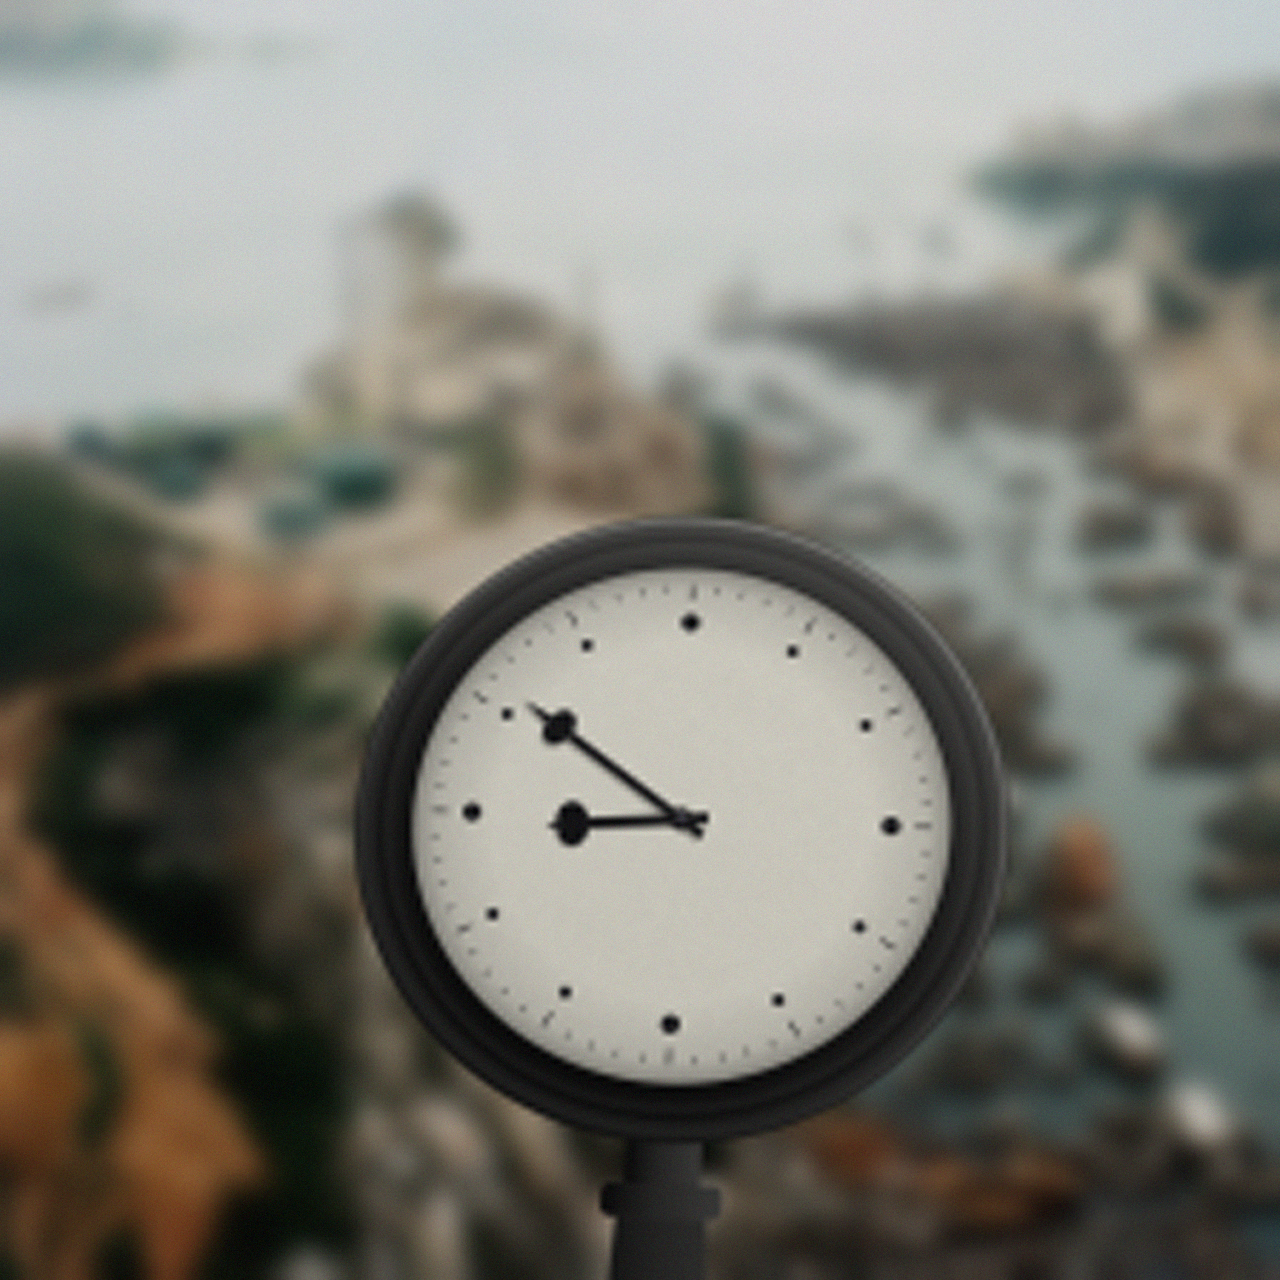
8:51
